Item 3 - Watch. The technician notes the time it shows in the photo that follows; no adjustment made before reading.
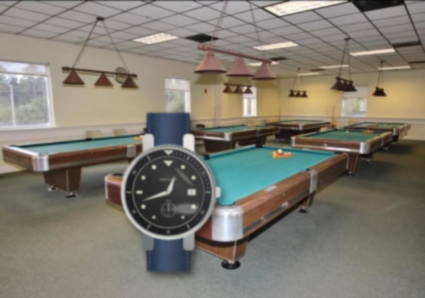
12:42
